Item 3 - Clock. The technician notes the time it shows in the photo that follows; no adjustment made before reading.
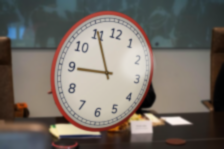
8:55
